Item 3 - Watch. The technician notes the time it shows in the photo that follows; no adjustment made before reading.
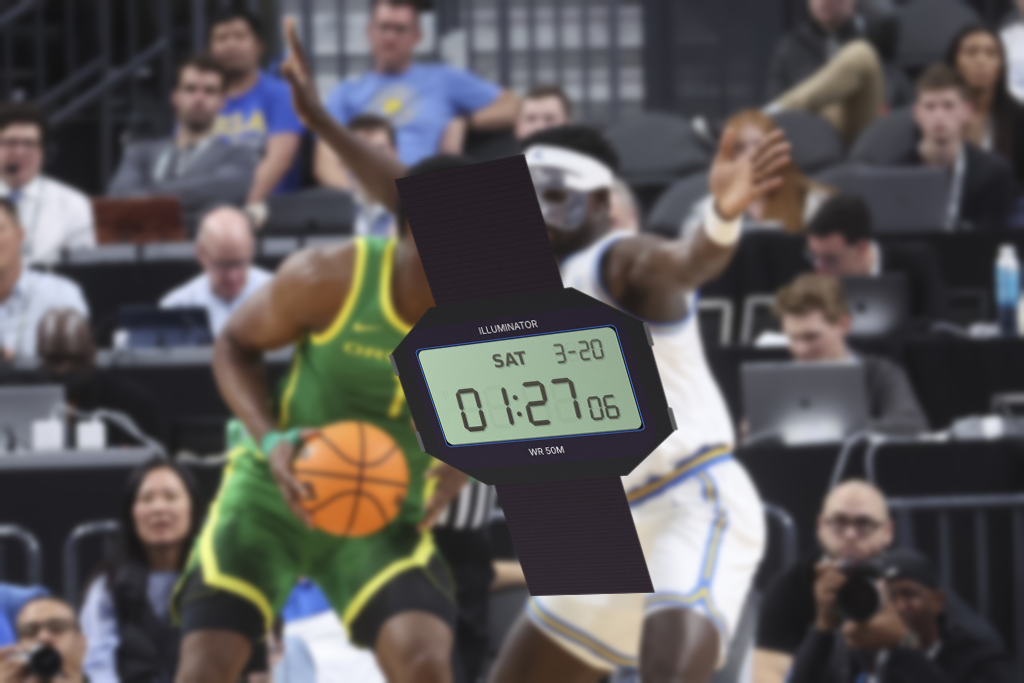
1:27:06
